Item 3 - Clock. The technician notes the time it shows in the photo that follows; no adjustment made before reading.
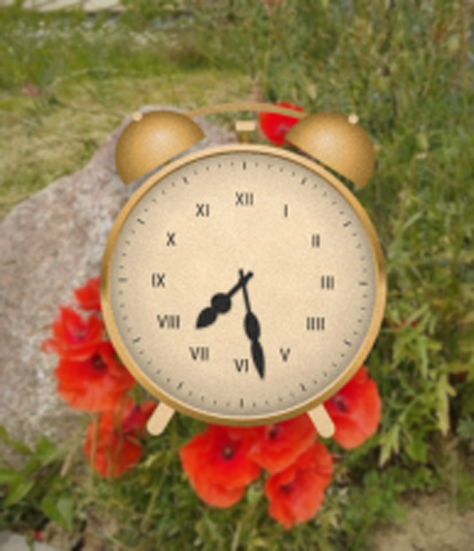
7:28
